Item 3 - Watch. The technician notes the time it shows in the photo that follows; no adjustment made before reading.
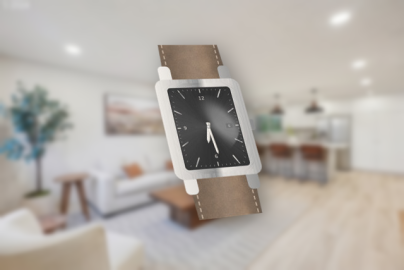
6:29
